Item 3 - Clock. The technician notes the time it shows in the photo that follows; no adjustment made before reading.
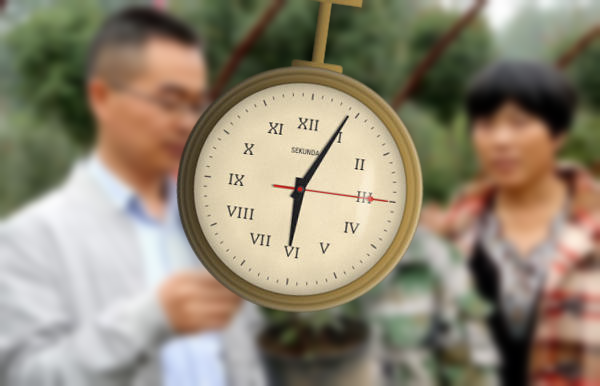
6:04:15
